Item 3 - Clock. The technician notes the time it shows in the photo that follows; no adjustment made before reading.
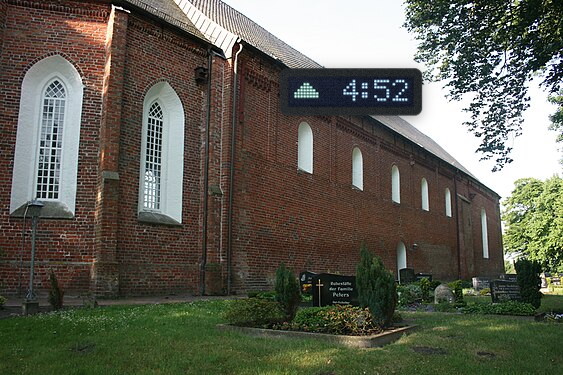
4:52
